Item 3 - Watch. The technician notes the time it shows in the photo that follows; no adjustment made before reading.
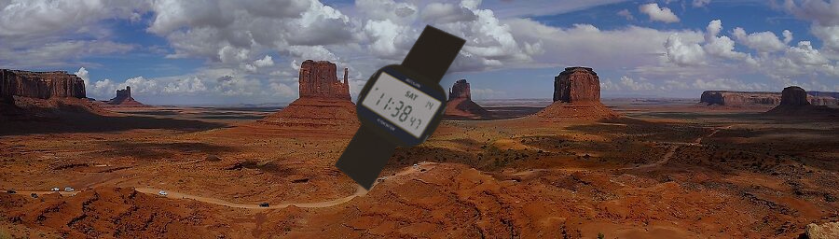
11:38:47
